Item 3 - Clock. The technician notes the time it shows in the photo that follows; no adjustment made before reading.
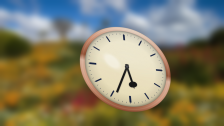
5:34
